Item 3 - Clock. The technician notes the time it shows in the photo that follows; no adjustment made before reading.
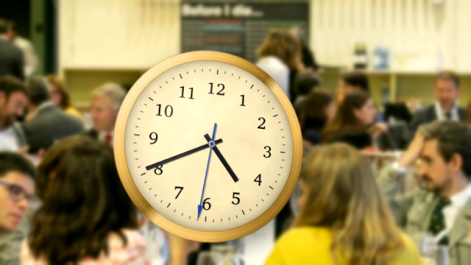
4:40:31
